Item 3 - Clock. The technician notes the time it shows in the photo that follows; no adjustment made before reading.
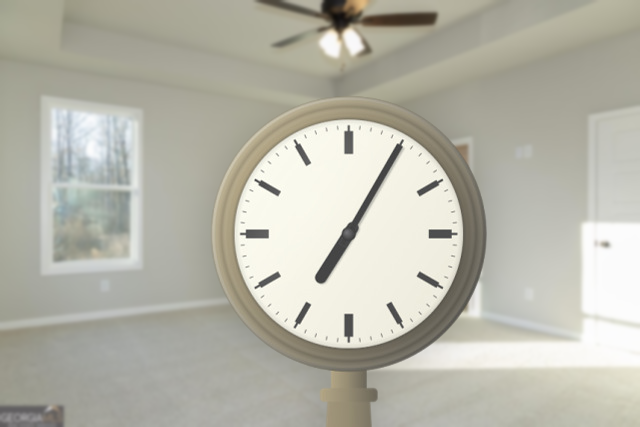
7:05
